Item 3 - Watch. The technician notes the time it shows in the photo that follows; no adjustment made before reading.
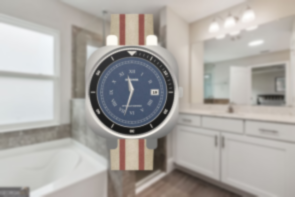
11:33
